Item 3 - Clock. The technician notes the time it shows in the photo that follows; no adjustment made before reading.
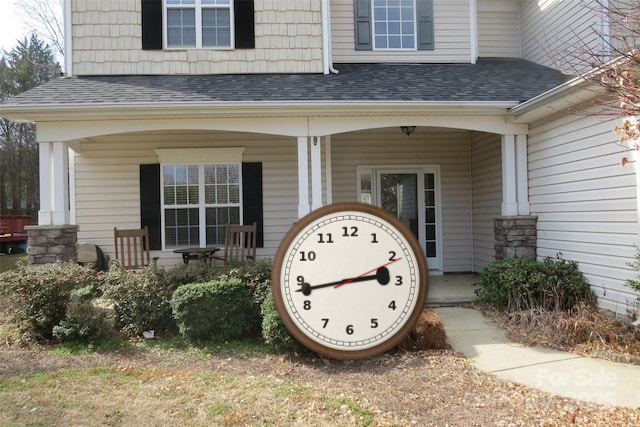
2:43:11
